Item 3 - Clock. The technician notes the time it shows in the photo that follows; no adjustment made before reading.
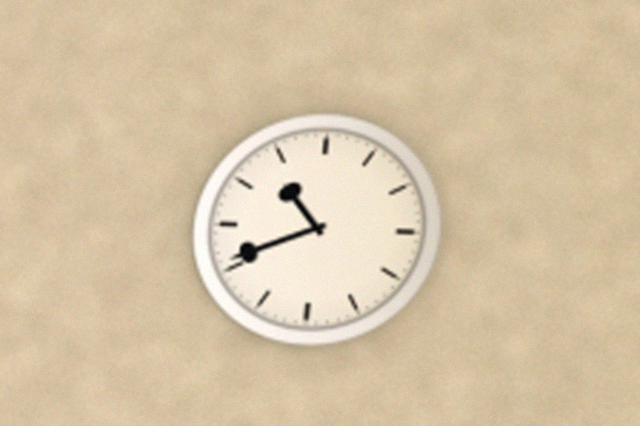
10:41
